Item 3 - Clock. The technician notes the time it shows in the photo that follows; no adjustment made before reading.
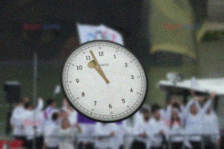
10:57
